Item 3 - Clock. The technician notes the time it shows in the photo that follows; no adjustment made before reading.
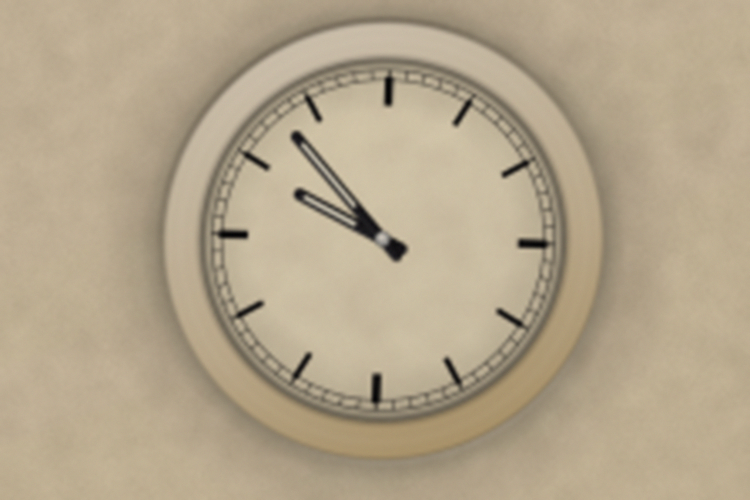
9:53
